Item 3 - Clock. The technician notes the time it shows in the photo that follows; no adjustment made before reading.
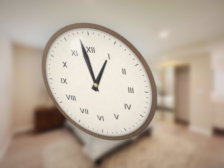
12:58
